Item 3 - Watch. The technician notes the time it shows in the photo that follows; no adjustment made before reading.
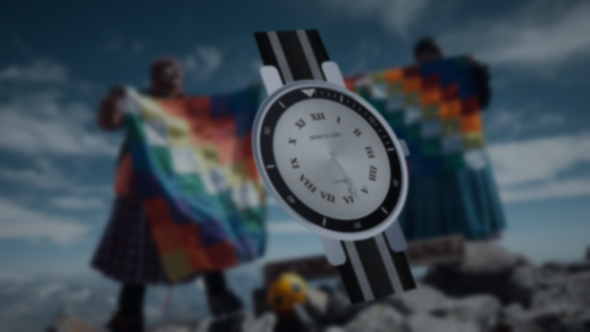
5:28
